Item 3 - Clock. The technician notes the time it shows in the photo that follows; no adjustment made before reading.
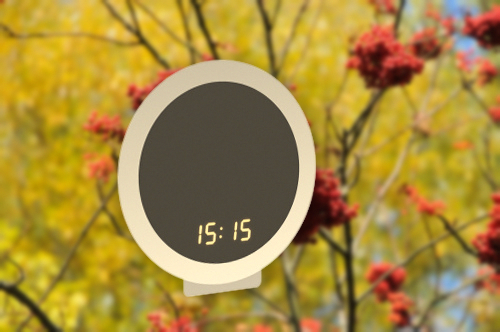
15:15
